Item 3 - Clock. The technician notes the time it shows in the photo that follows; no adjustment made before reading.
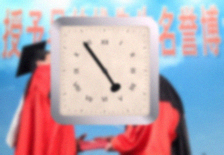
4:54
